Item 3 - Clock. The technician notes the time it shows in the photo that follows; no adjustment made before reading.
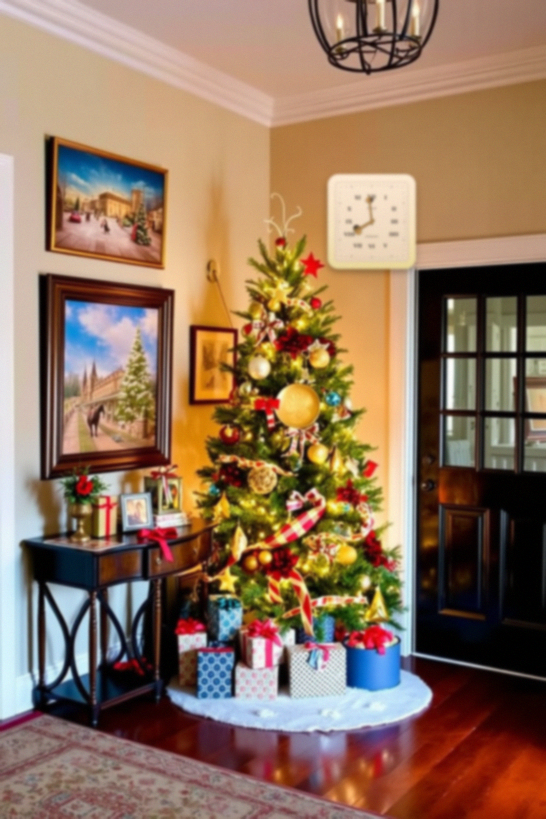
7:59
